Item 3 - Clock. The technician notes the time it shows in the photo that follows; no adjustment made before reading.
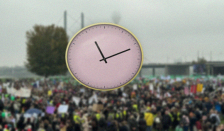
11:11
